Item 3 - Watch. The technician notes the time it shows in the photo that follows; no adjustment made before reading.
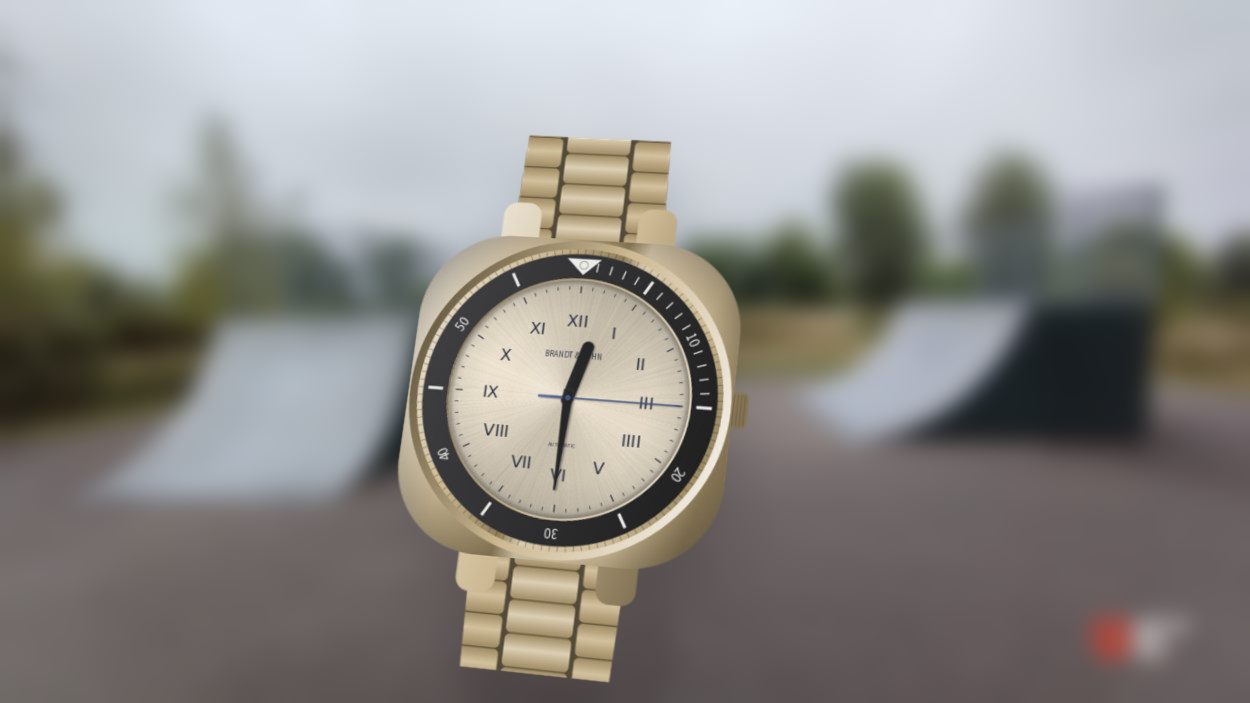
12:30:15
